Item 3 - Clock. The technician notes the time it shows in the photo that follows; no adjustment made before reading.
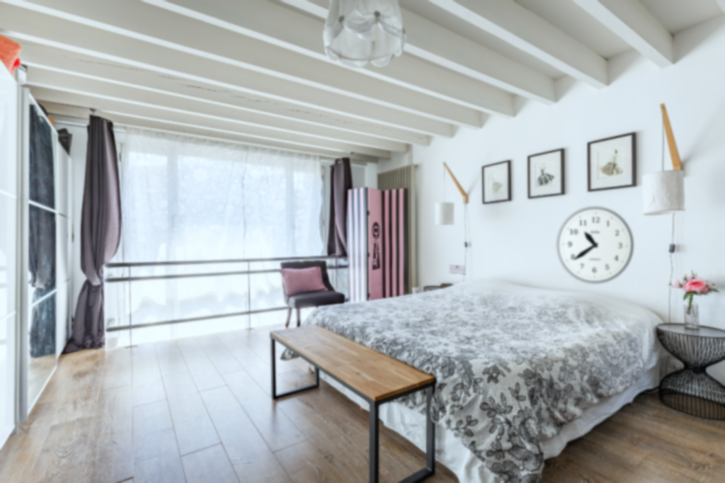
10:39
